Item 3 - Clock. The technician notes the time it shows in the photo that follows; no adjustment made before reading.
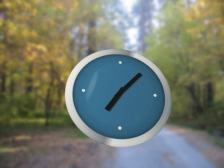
7:07
